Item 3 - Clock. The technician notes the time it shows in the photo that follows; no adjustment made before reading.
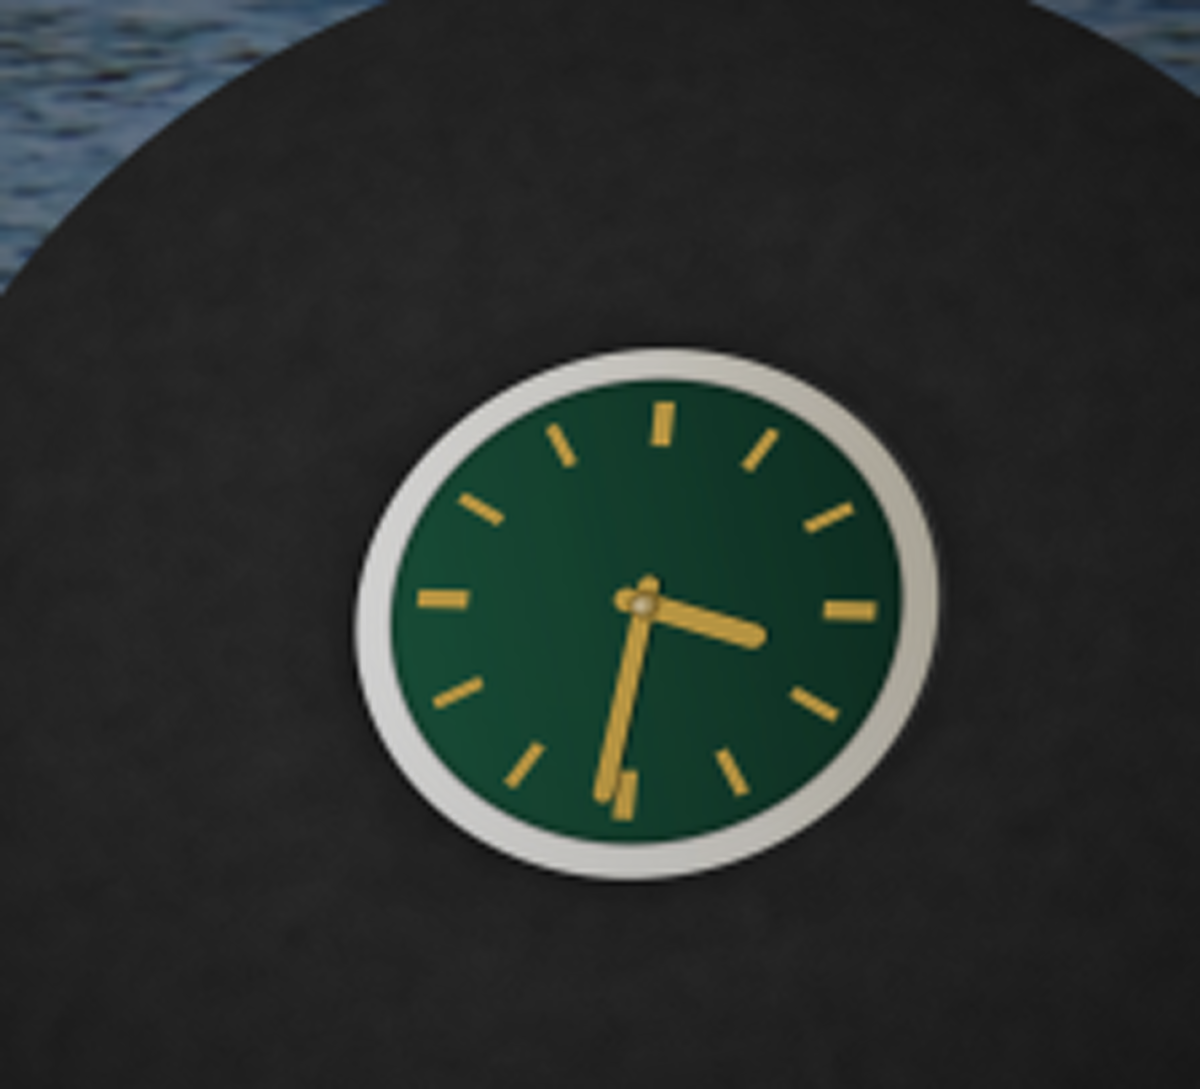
3:31
